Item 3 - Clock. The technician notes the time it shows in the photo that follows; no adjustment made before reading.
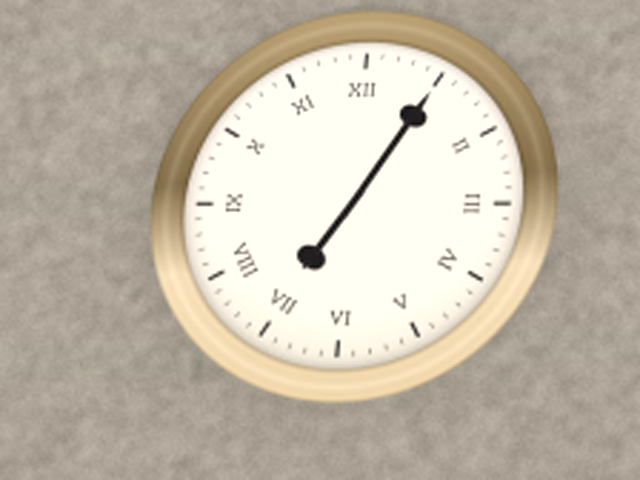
7:05
